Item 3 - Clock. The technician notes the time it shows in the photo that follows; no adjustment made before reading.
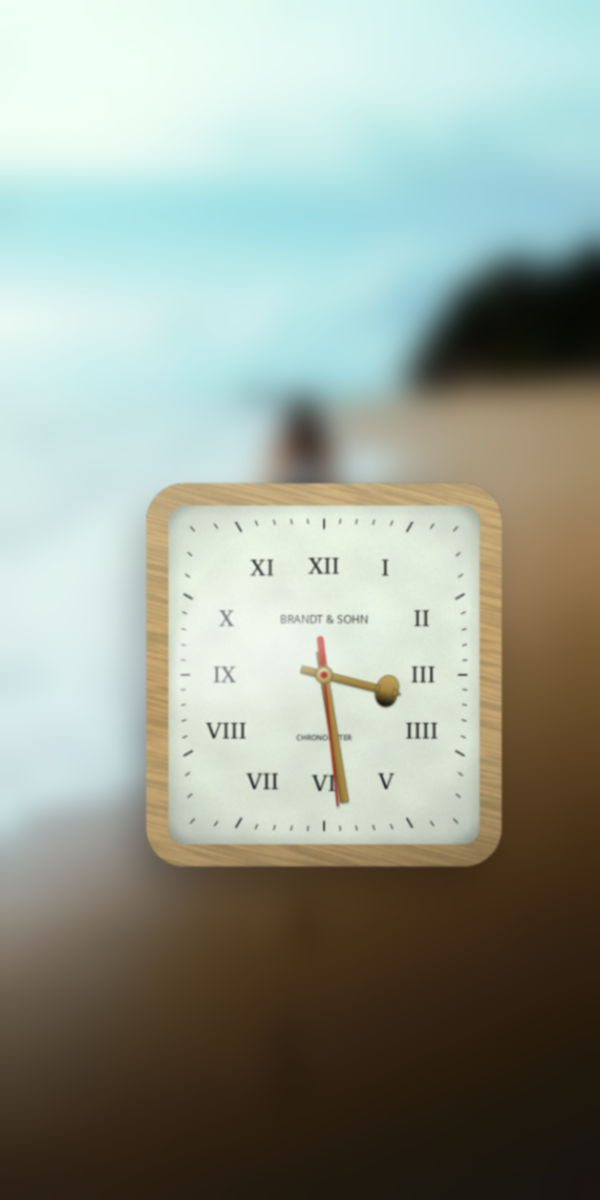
3:28:29
